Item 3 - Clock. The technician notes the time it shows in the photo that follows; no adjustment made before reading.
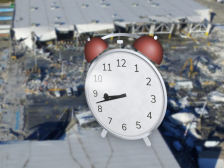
8:42
